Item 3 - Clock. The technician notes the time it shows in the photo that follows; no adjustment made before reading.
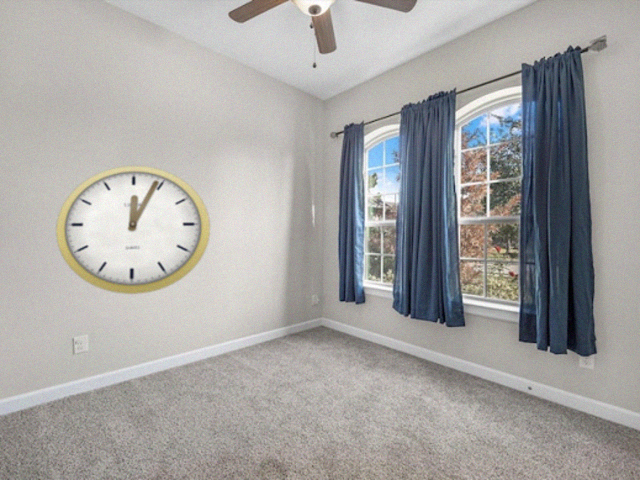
12:04
